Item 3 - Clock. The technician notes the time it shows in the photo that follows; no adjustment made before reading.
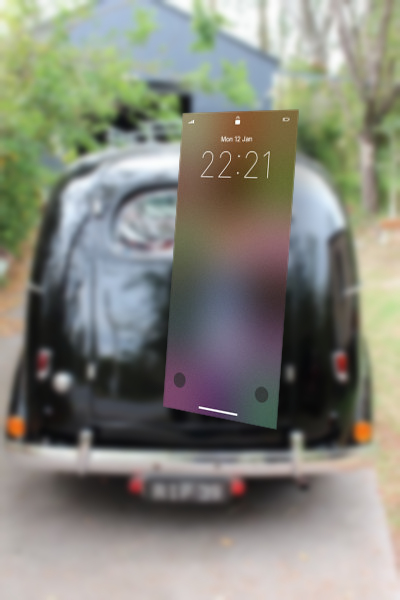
22:21
